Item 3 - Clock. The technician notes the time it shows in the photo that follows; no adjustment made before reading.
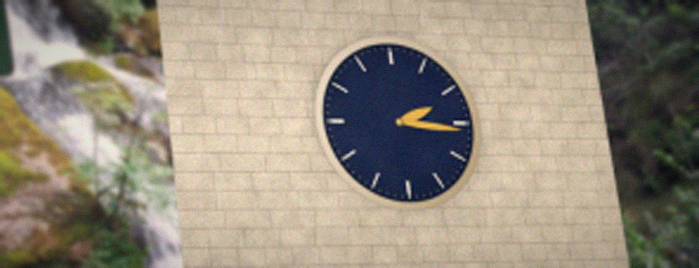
2:16
